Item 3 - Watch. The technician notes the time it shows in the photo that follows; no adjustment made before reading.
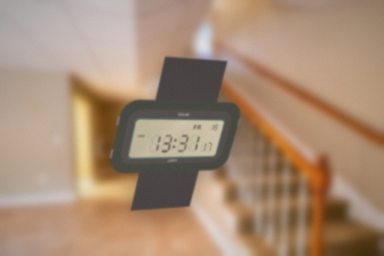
13:31
